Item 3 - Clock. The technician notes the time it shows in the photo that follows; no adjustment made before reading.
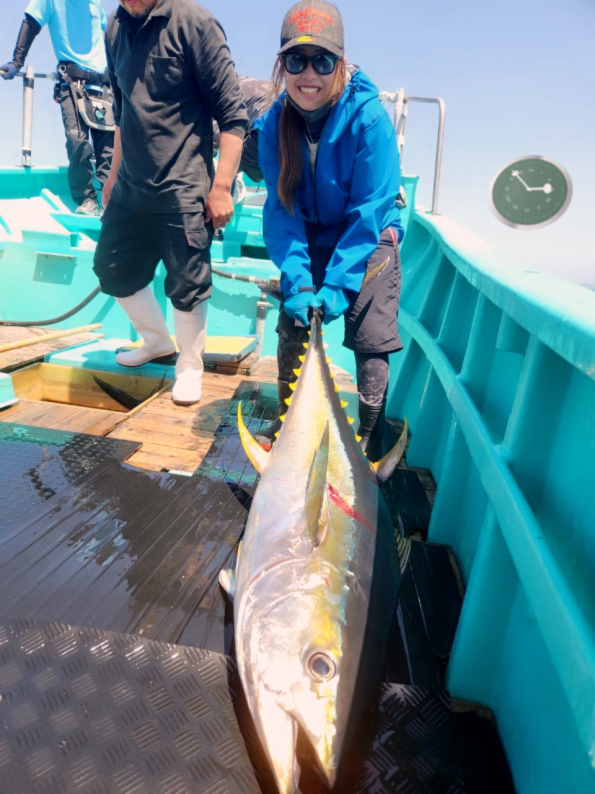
2:53
